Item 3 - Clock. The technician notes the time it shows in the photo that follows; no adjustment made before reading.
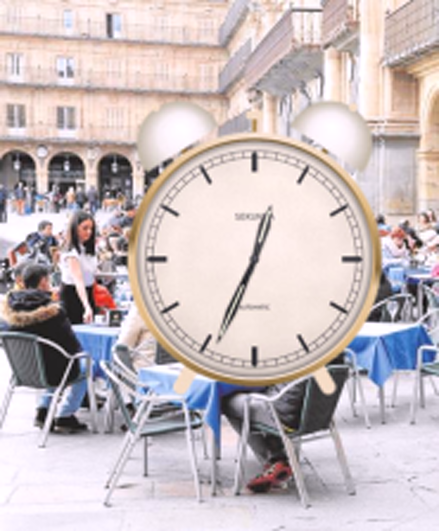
12:34
